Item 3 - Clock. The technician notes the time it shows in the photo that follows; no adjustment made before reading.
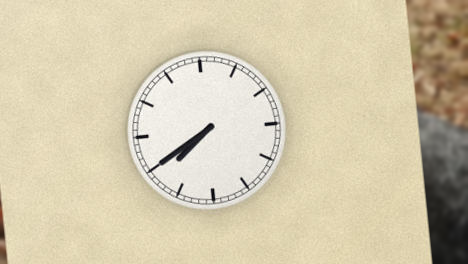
7:40
